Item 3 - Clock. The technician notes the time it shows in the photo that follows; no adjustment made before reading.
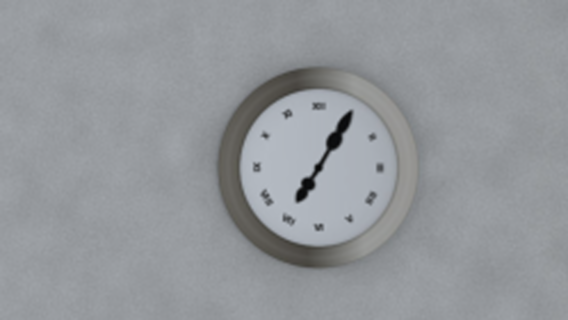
7:05
